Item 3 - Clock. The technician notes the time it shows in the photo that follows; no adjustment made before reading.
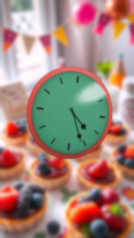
4:26
